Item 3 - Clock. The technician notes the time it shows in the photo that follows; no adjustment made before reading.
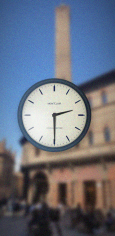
2:30
